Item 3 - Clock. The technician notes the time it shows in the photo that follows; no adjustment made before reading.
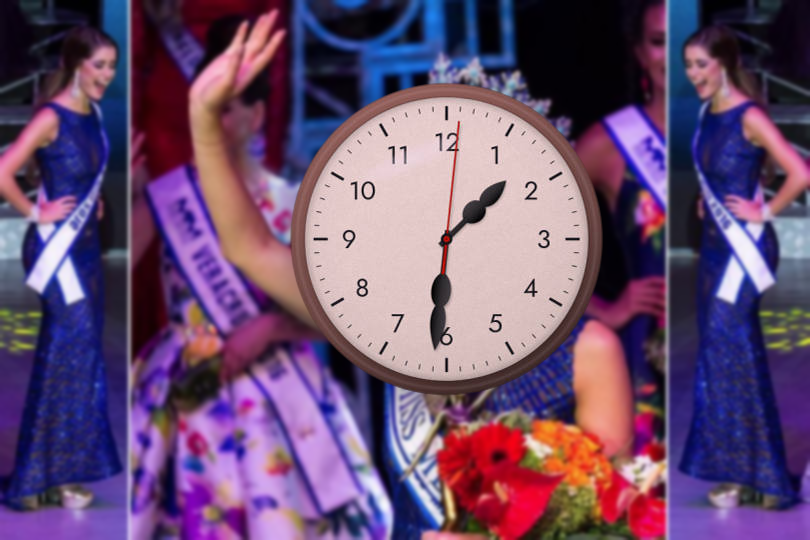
1:31:01
